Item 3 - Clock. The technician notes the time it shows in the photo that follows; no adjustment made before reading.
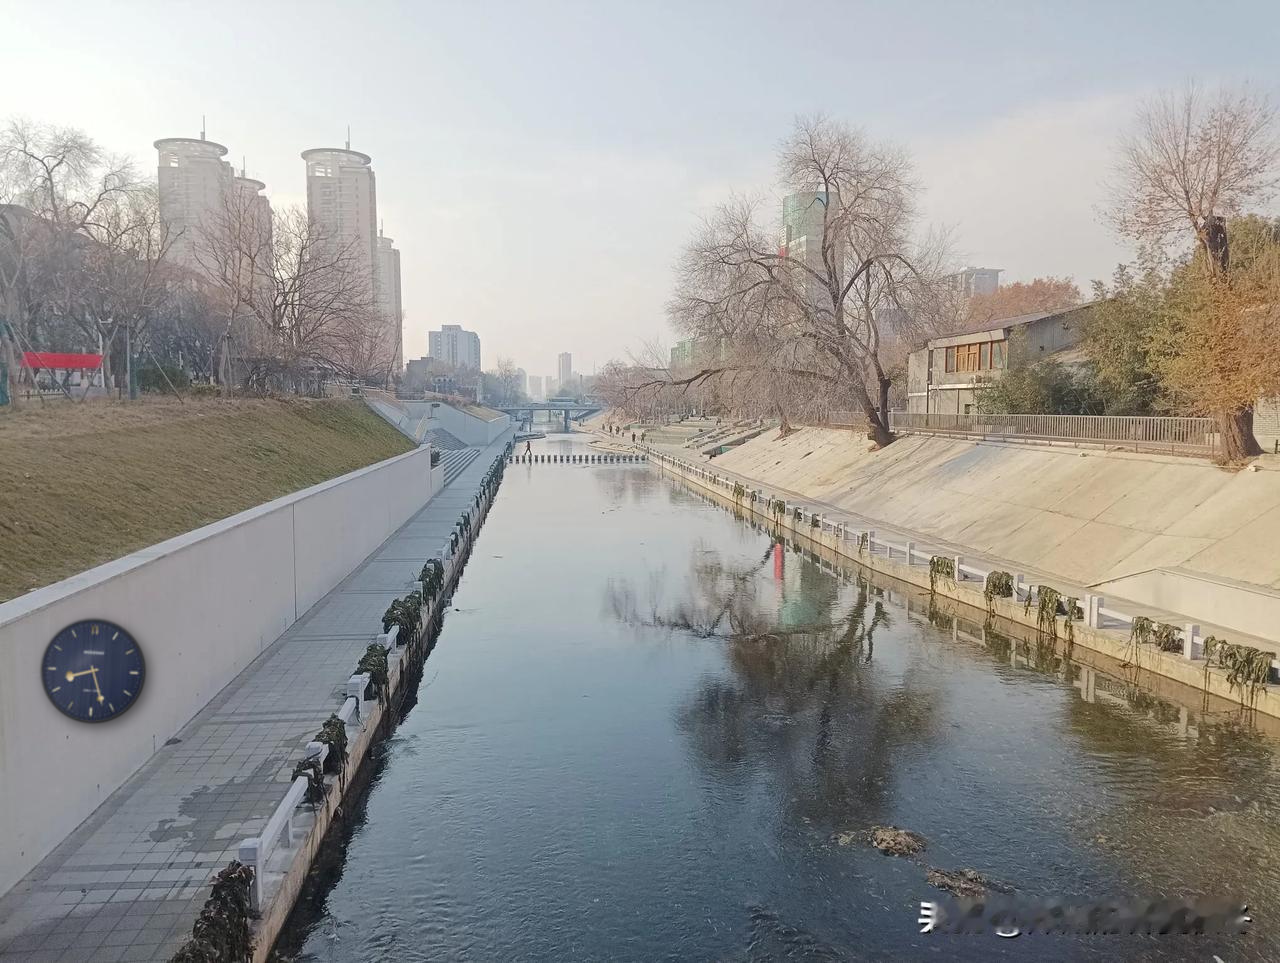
8:27
